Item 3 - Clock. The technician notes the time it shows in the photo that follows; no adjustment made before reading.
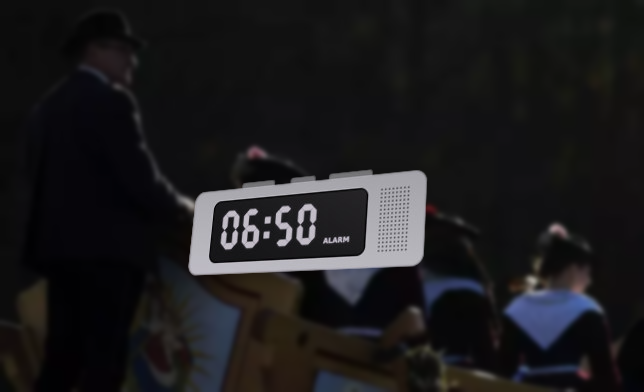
6:50
